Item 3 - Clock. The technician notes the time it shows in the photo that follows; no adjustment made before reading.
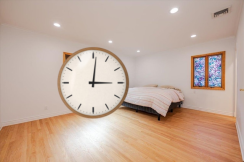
3:01
